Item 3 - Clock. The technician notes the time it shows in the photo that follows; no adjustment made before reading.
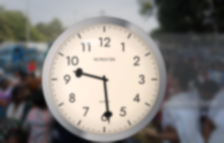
9:29
